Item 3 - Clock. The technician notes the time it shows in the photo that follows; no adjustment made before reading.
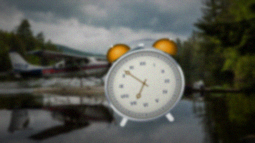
6:52
